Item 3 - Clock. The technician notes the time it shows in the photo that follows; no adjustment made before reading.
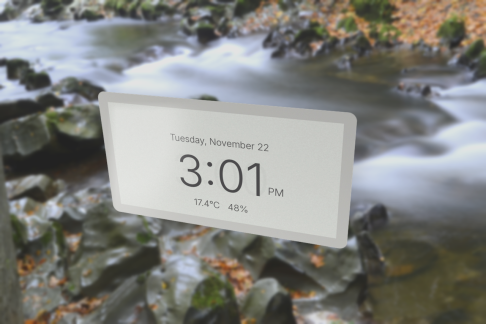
3:01
